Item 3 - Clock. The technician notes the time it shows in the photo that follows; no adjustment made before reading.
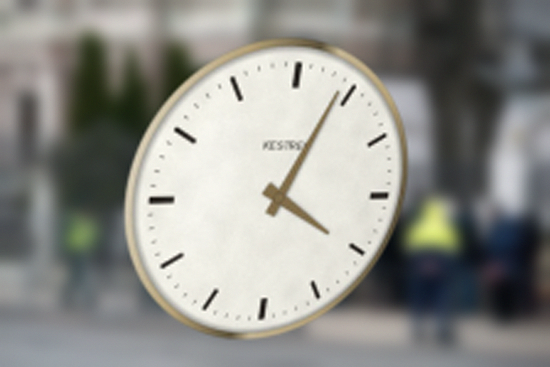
4:04
